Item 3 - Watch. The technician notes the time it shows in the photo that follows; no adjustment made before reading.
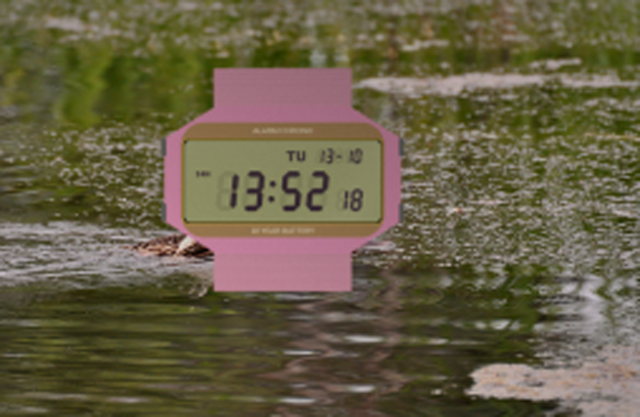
13:52:18
